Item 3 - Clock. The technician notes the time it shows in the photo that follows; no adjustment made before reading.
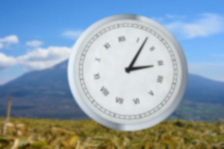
3:07
